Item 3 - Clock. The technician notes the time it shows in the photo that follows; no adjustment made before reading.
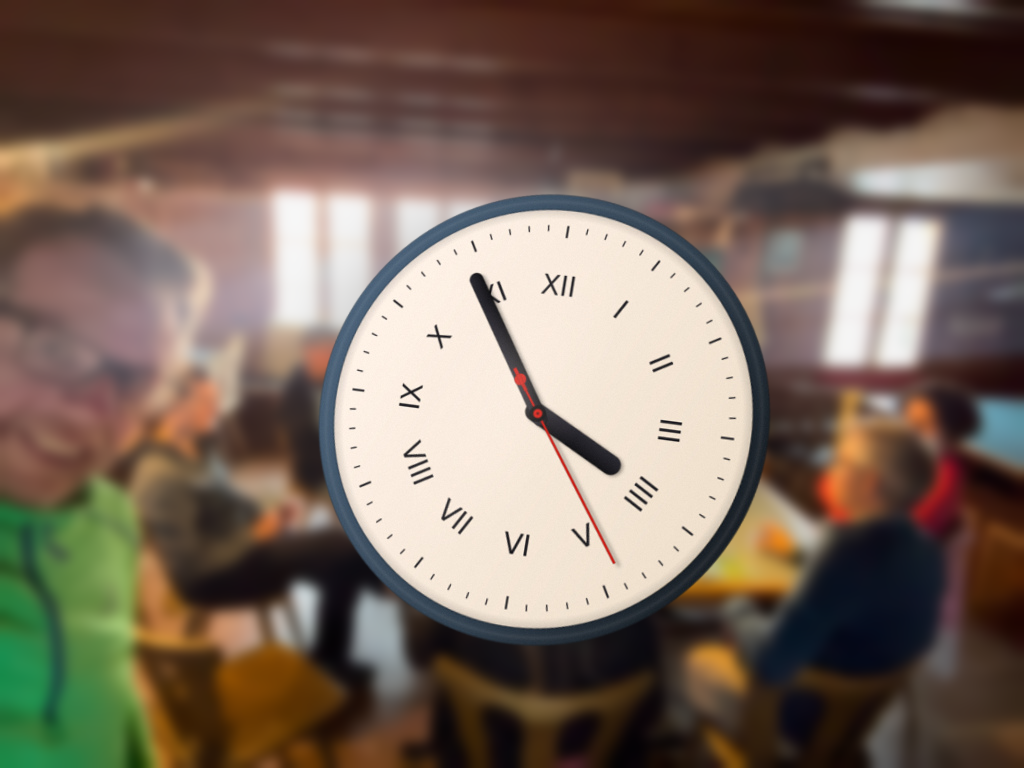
3:54:24
